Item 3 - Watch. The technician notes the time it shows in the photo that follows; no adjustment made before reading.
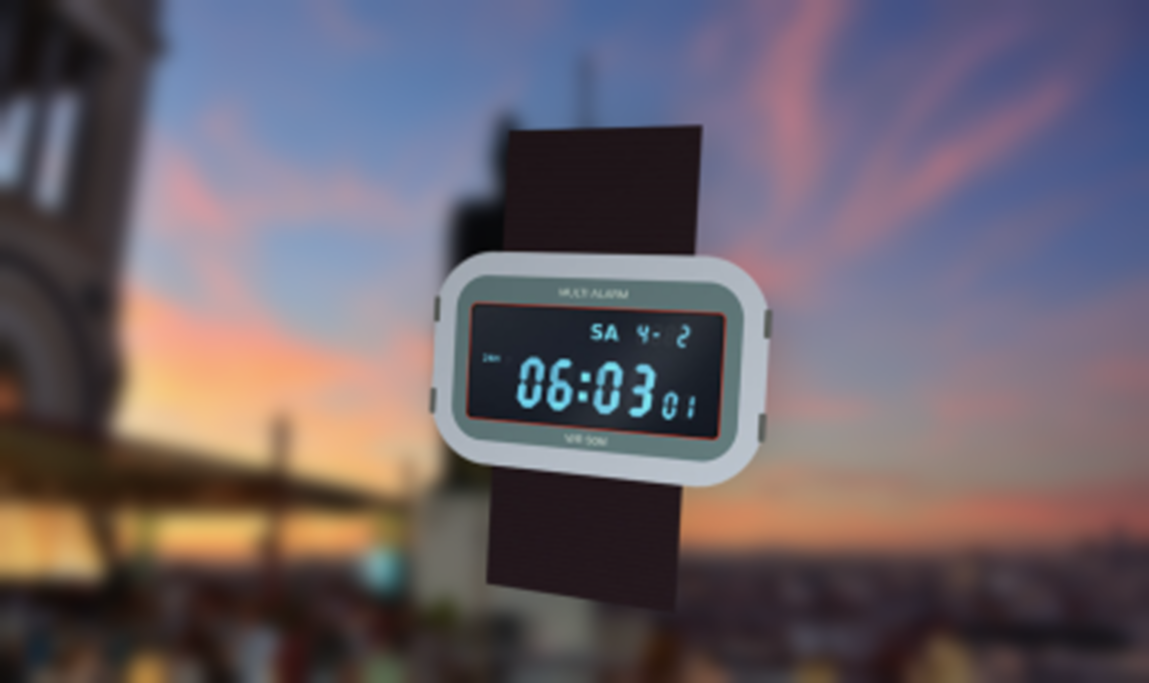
6:03:01
